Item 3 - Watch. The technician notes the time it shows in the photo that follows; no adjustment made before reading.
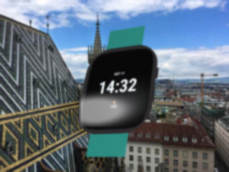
14:32
